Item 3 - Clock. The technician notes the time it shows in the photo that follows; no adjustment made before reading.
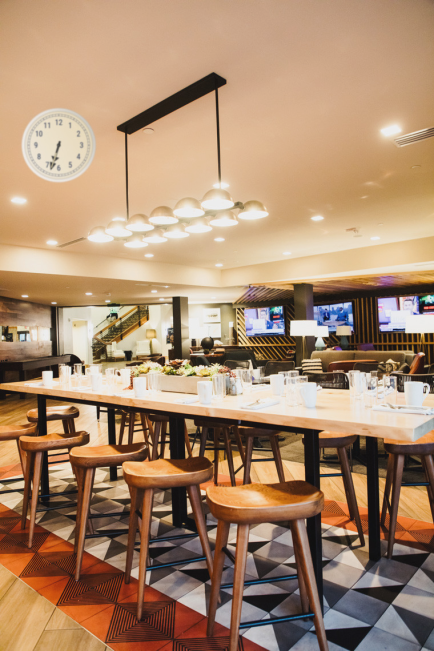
6:33
